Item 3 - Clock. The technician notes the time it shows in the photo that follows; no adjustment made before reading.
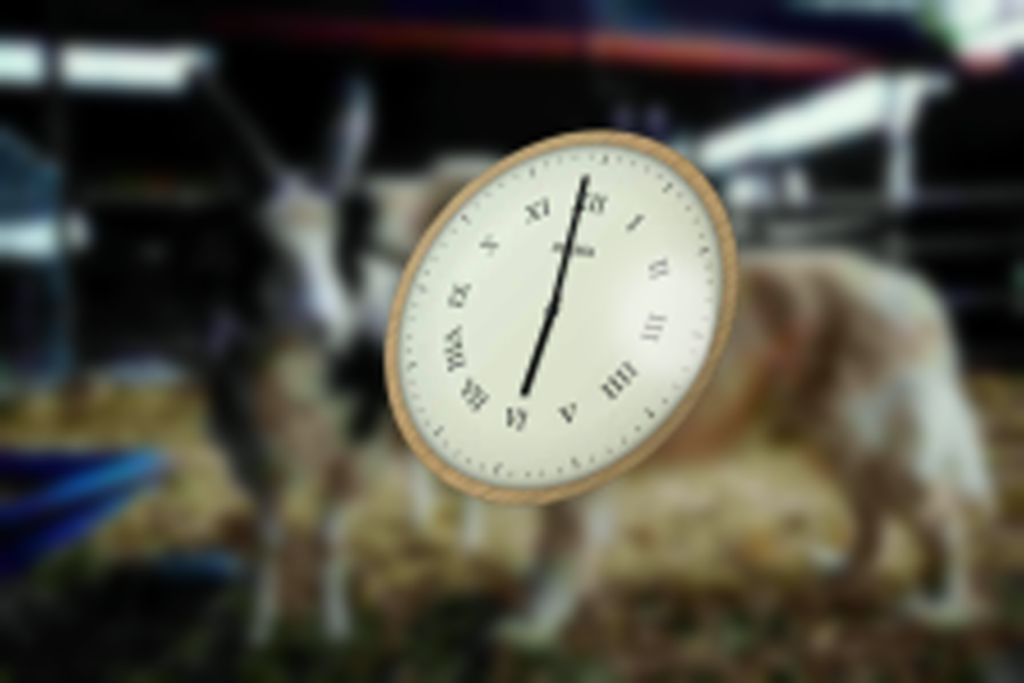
5:59
